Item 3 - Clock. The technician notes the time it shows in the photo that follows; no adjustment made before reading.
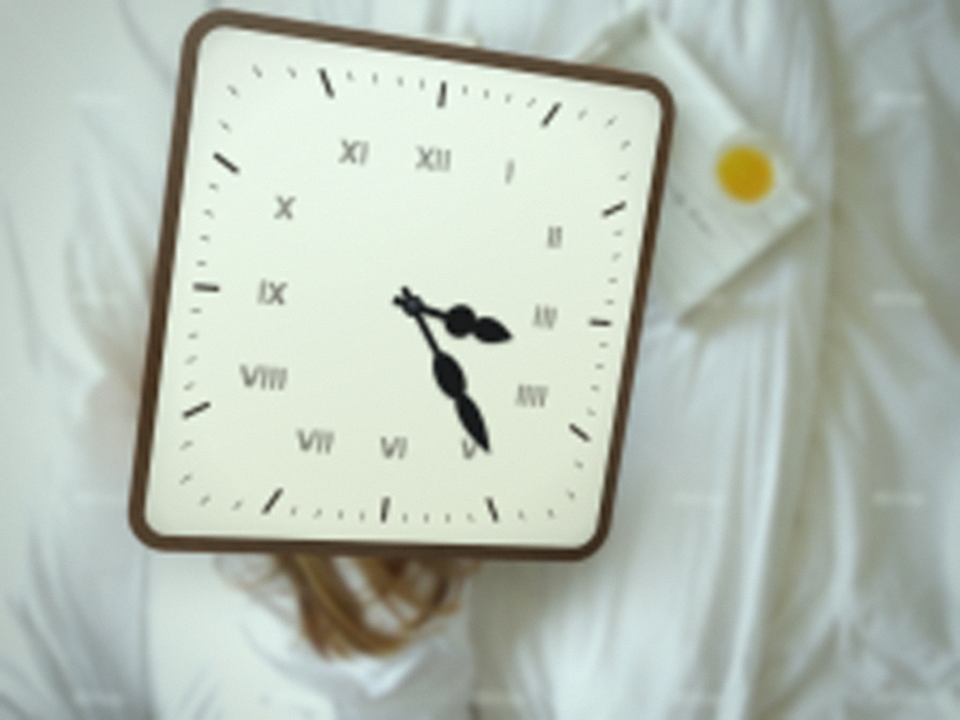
3:24
